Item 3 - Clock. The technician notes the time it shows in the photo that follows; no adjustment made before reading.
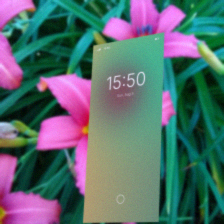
15:50
